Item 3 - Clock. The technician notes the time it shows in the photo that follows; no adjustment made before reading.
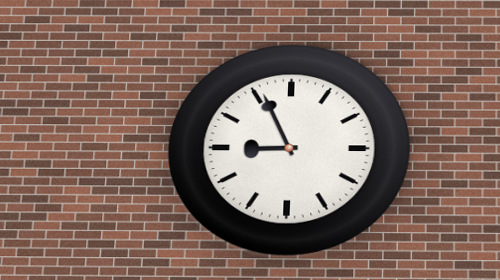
8:56
